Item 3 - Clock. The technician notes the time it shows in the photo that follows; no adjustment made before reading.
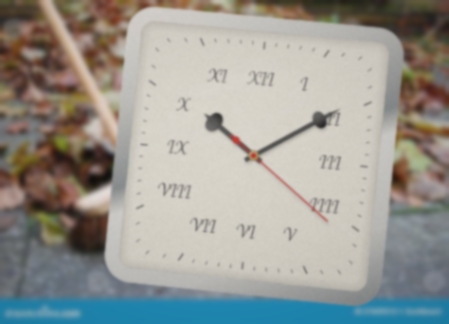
10:09:21
